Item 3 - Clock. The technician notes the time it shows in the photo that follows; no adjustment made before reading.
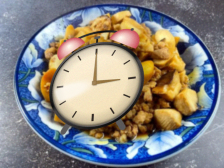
3:00
